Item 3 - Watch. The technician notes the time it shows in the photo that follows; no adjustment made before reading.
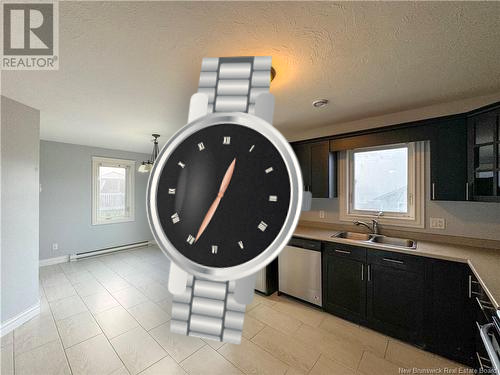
12:34
